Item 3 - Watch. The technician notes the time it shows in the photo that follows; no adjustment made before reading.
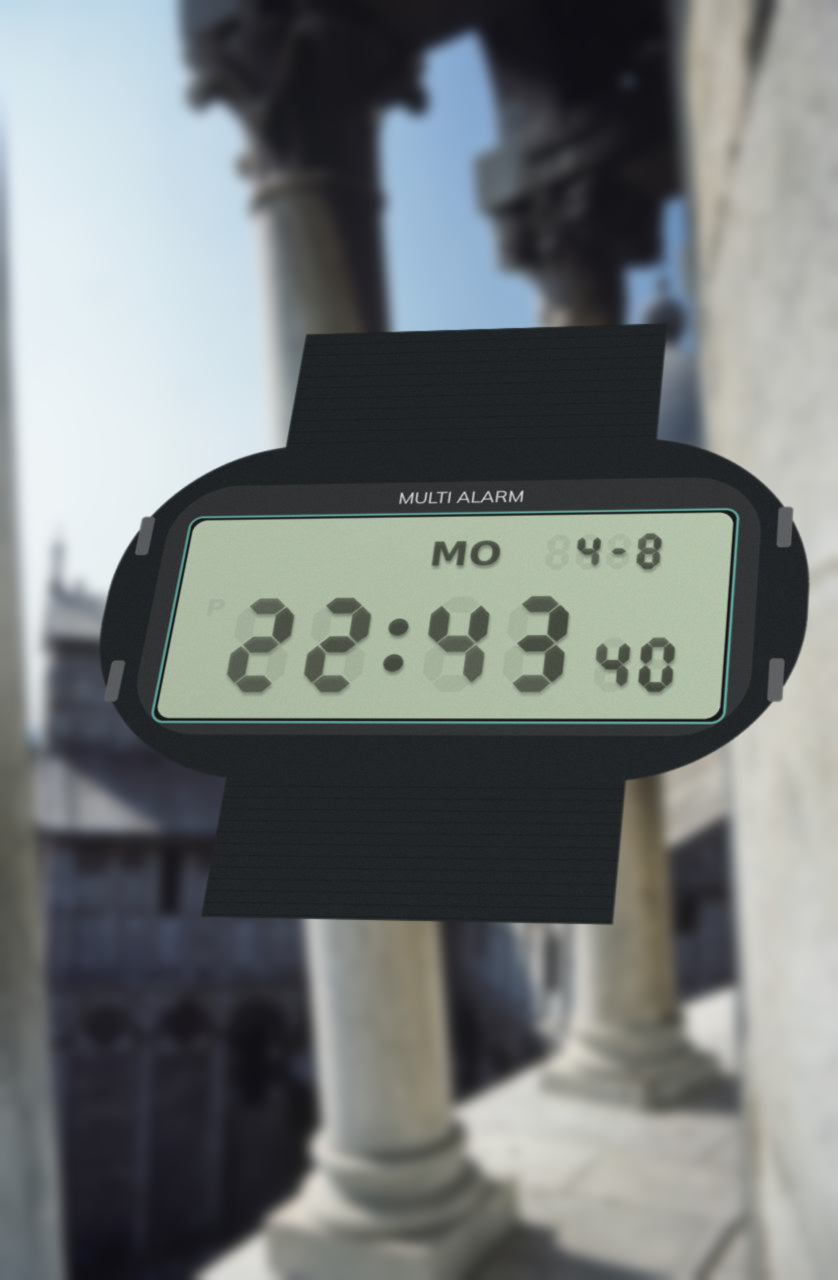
22:43:40
